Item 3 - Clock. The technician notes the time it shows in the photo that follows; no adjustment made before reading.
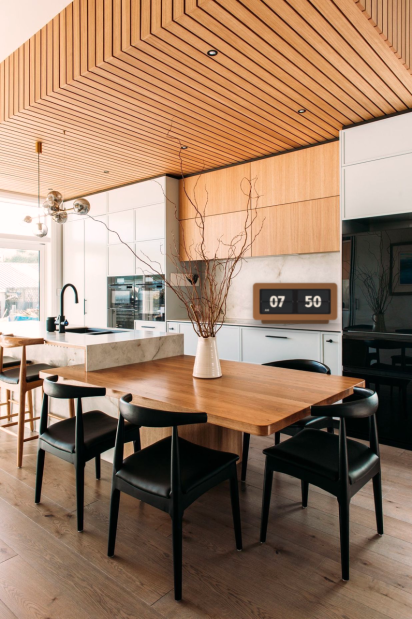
7:50
